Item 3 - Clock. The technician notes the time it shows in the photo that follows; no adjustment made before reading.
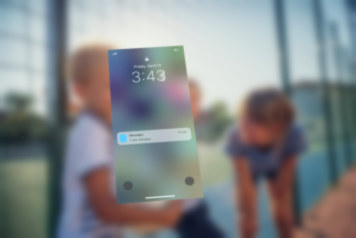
3:43
